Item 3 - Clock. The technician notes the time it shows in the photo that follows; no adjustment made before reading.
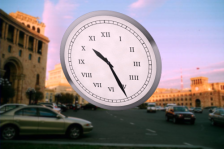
10:26
